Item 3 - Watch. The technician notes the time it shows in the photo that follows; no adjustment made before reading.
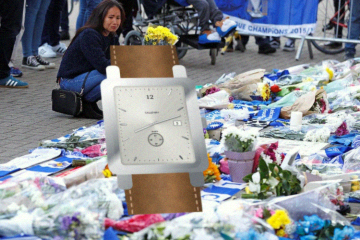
8:12
